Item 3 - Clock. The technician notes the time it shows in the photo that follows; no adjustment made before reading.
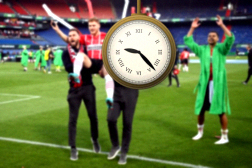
9:23
